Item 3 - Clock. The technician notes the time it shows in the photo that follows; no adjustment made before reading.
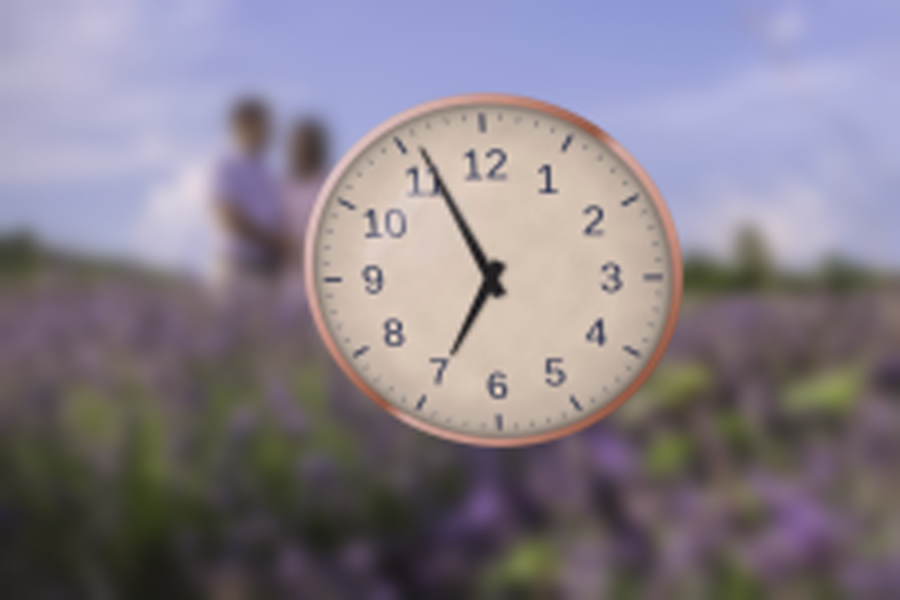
6:56
